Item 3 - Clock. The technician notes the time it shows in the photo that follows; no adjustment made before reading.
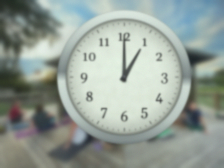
1:00
